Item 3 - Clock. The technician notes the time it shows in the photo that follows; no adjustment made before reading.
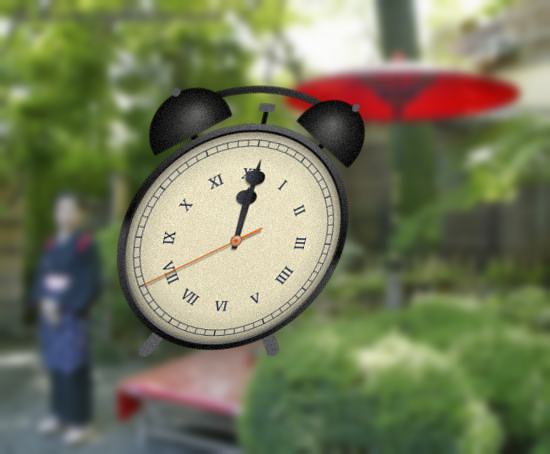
12:00:40
